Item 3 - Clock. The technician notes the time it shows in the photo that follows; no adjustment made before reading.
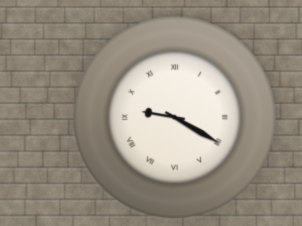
9:20
